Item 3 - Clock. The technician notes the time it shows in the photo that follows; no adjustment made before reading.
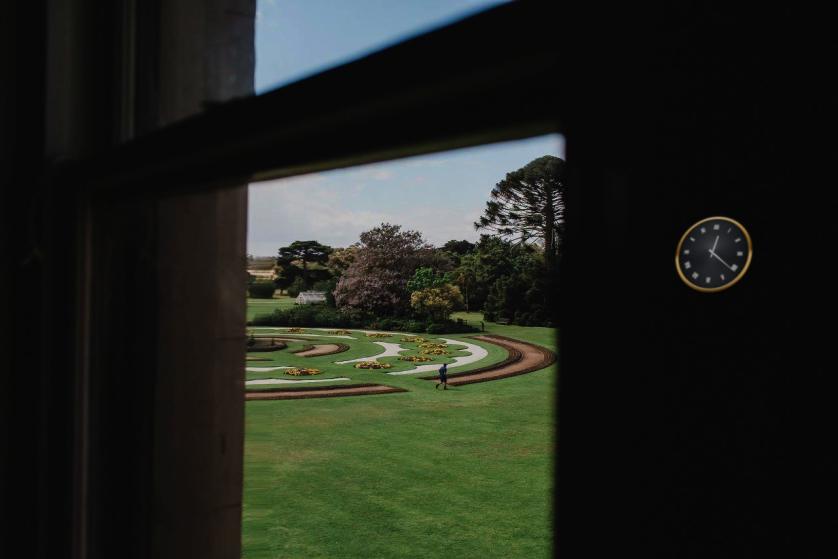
12:21
